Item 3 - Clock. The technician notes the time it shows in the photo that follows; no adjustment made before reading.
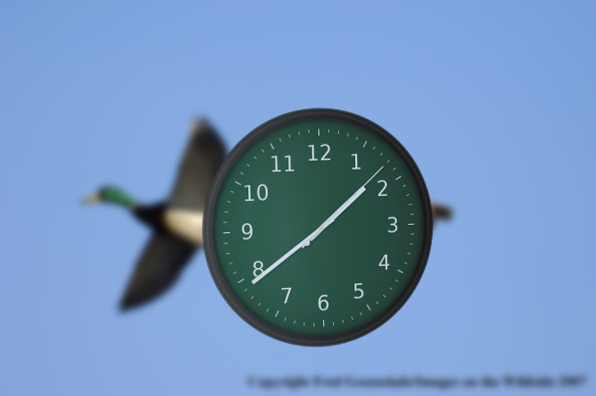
1:39:08
